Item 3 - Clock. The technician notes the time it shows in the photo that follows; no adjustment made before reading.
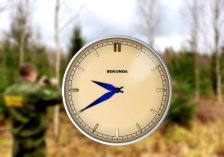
9:40
